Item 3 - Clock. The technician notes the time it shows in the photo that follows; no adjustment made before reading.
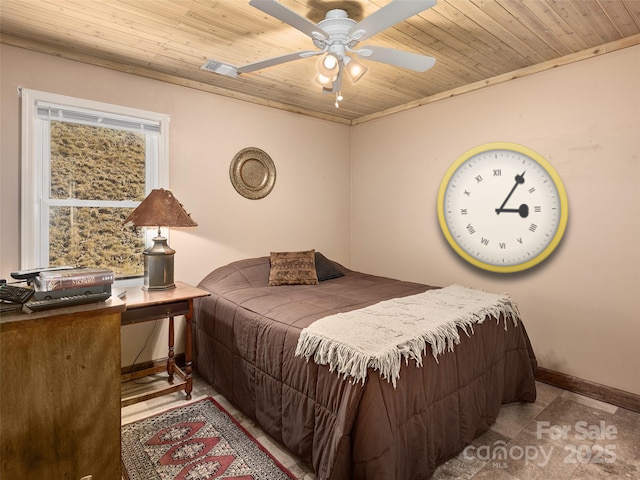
3:06
